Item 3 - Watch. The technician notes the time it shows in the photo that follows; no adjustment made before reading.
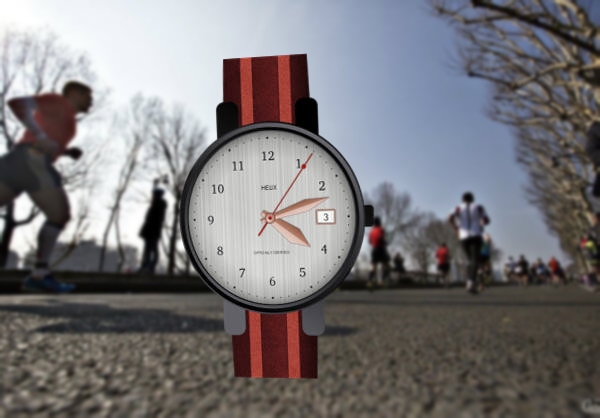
4:12:06
